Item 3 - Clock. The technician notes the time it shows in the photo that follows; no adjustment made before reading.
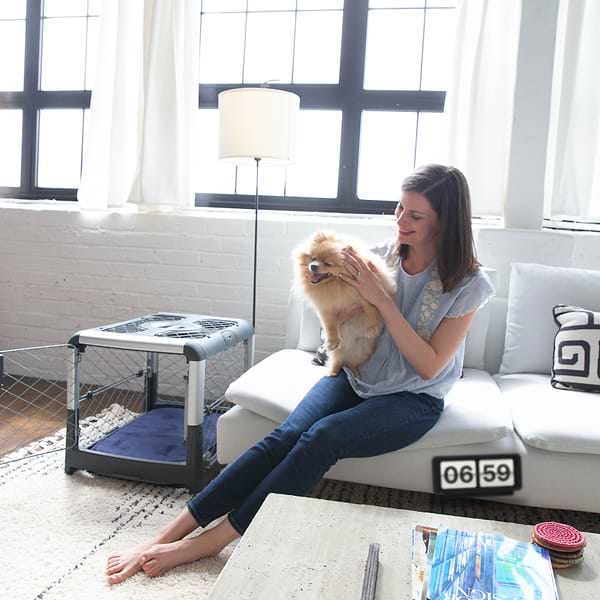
6:59
